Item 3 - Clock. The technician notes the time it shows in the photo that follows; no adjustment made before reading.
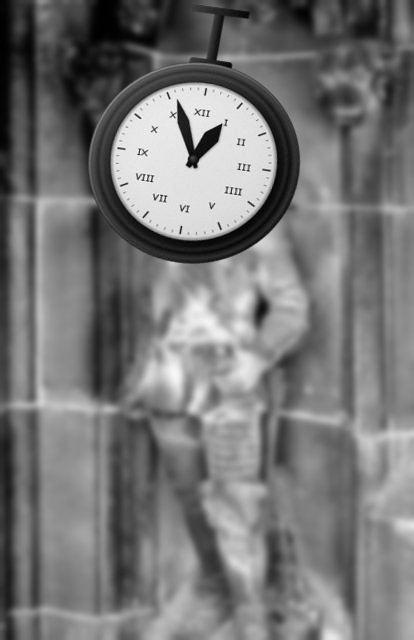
12:56
